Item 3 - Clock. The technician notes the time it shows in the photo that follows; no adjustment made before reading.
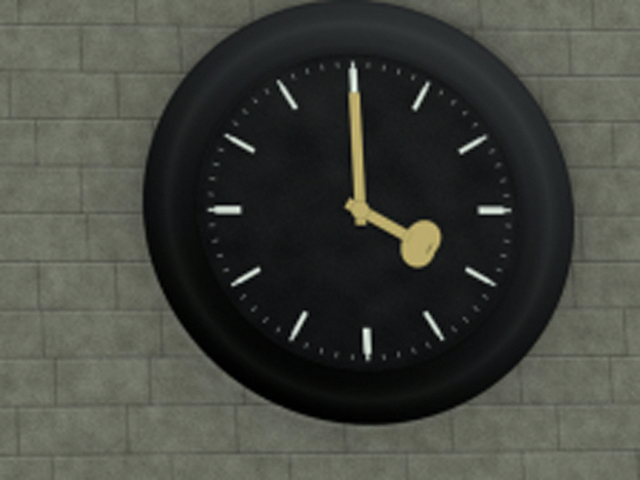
4:00
